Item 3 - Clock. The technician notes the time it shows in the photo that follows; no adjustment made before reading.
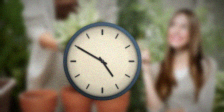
4:50
